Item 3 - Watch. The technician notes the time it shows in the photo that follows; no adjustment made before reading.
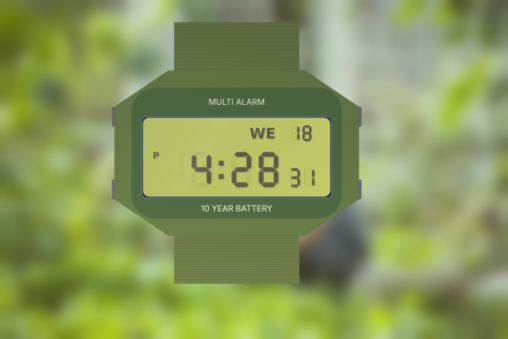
4:28:31
